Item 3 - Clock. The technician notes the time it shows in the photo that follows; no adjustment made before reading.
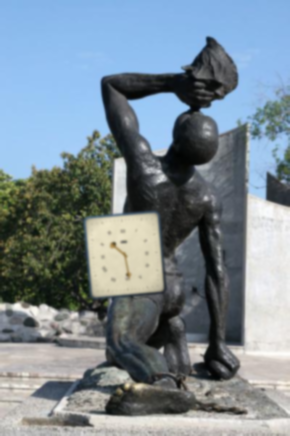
10:29
